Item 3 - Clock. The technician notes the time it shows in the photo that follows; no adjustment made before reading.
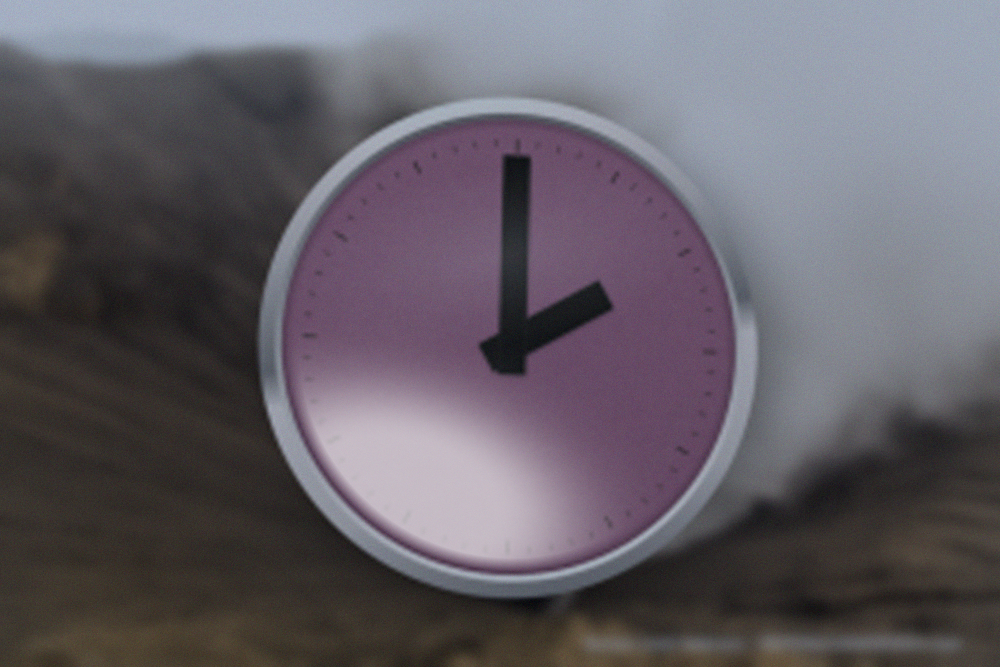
2:00
